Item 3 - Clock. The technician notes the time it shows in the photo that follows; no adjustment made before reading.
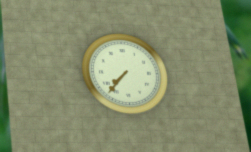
7:37
